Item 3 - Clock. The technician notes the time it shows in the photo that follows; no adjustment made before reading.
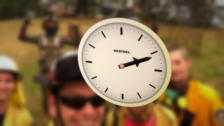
2:11
